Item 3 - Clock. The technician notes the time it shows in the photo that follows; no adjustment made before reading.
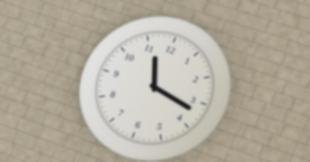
11:17
